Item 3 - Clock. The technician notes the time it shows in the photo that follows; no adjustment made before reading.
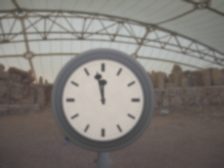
11:58
